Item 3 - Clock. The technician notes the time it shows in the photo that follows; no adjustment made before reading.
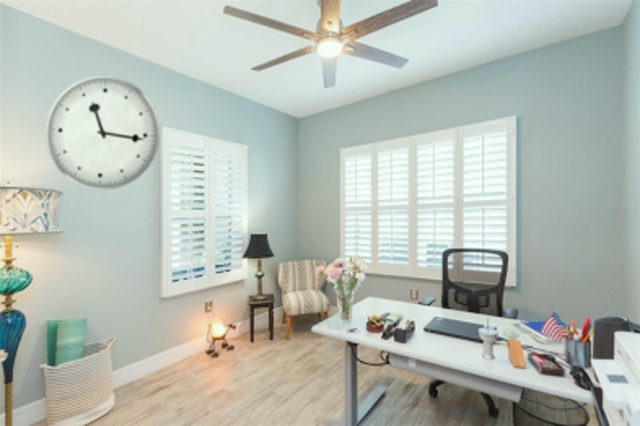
11:16
